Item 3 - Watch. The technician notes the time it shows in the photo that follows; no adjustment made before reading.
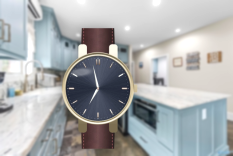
6:58
